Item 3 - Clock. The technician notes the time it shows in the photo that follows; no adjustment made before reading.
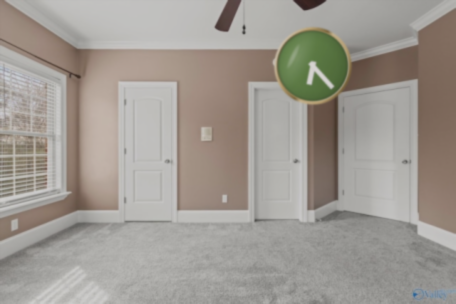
6:23
